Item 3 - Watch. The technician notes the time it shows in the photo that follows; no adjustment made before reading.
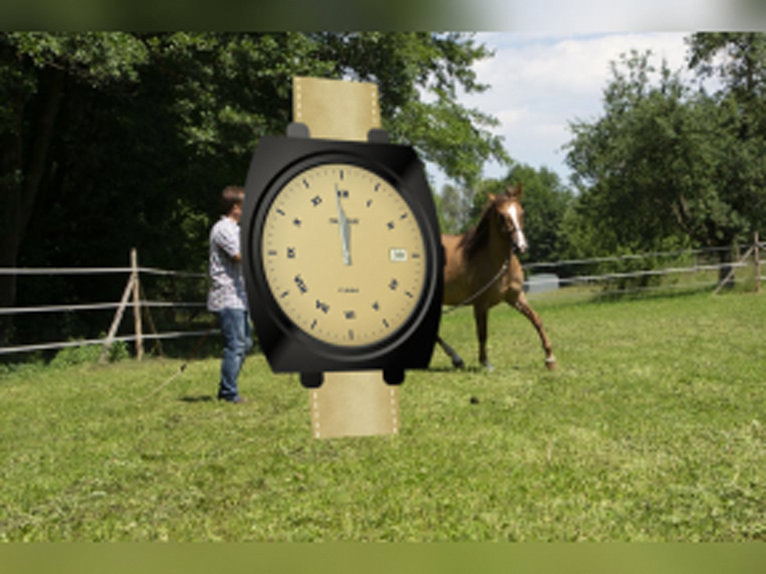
11:59
